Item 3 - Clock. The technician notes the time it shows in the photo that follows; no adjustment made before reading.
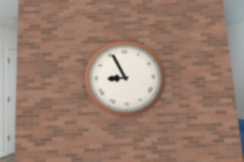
8:56
